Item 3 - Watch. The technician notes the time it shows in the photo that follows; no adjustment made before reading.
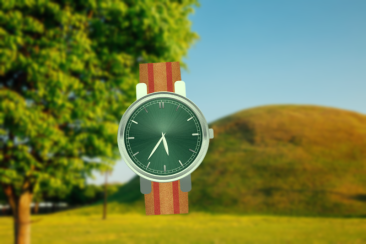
5:36
